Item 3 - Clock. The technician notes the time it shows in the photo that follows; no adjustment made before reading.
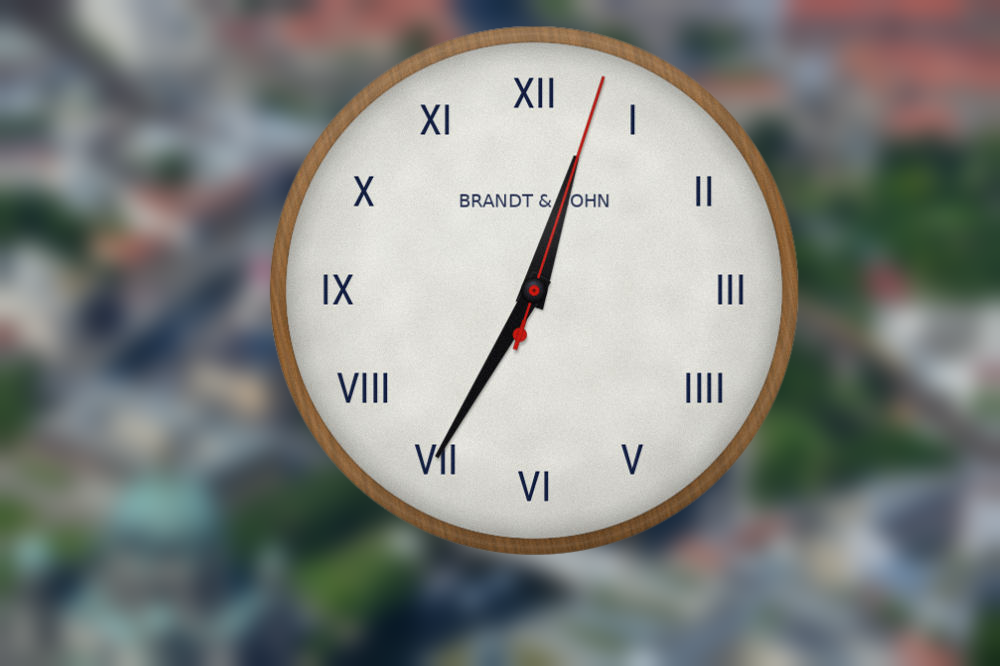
12:35:03
